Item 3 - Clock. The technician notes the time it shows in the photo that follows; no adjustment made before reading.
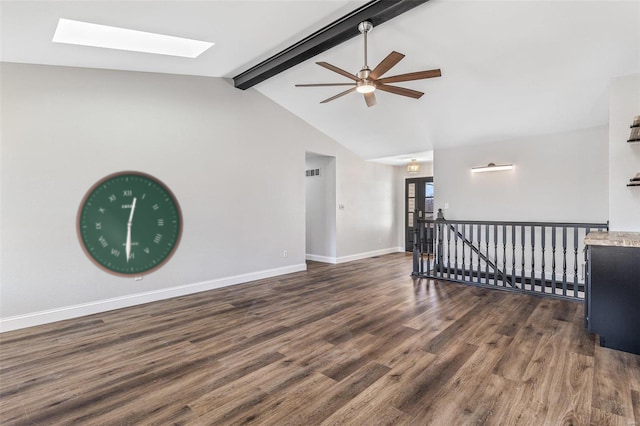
12:31
